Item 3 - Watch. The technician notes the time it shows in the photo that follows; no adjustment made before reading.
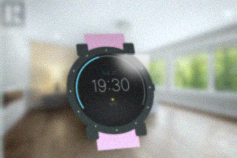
19:30
